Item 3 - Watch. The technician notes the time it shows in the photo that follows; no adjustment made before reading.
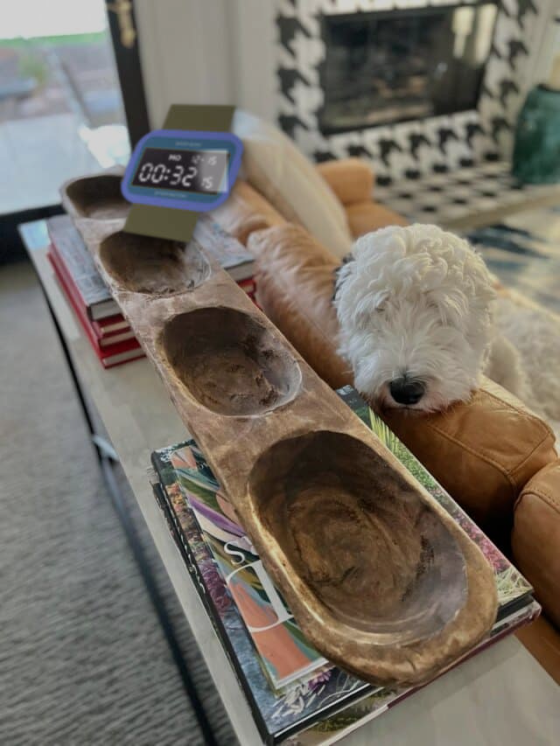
0:32
